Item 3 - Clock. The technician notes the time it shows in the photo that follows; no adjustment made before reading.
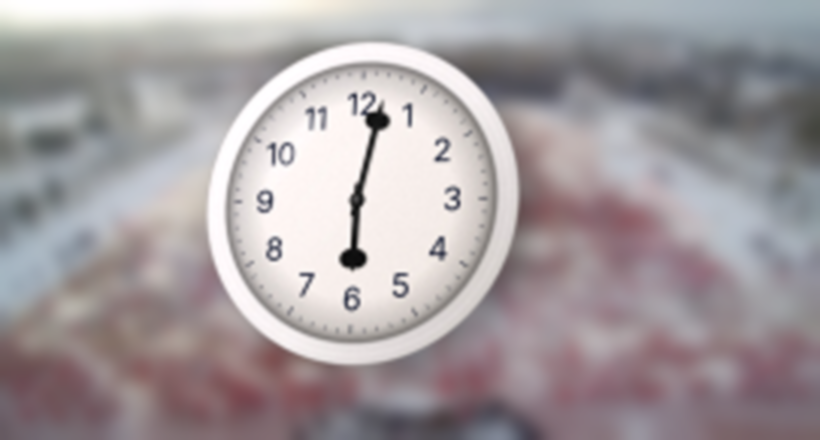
6:02
